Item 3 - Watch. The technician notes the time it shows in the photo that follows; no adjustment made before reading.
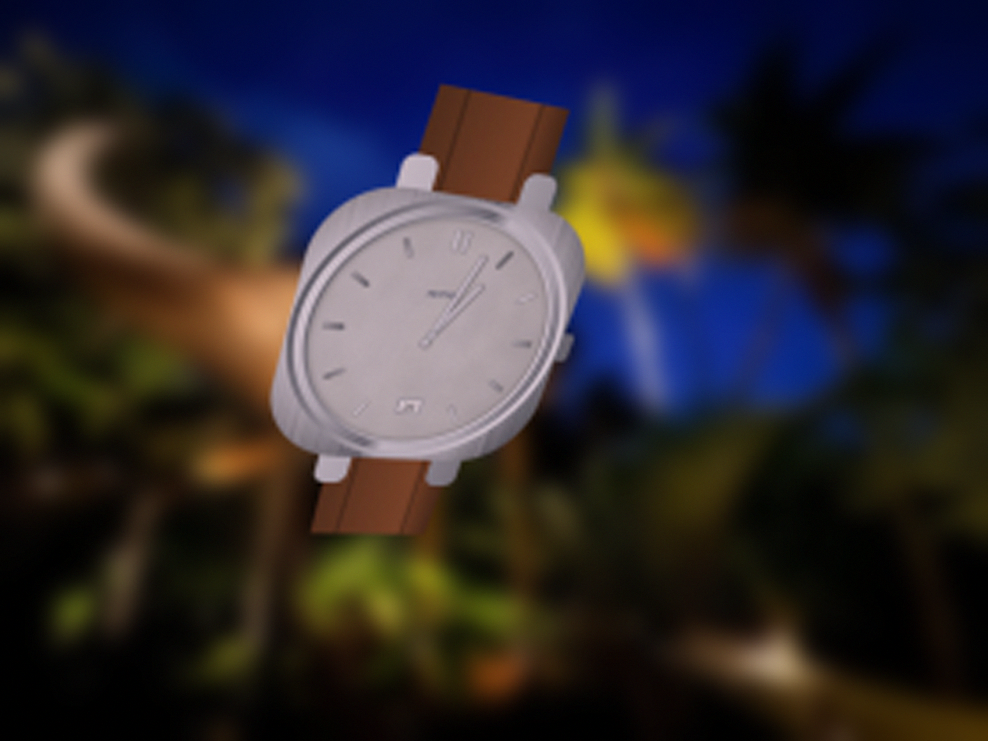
1:03
